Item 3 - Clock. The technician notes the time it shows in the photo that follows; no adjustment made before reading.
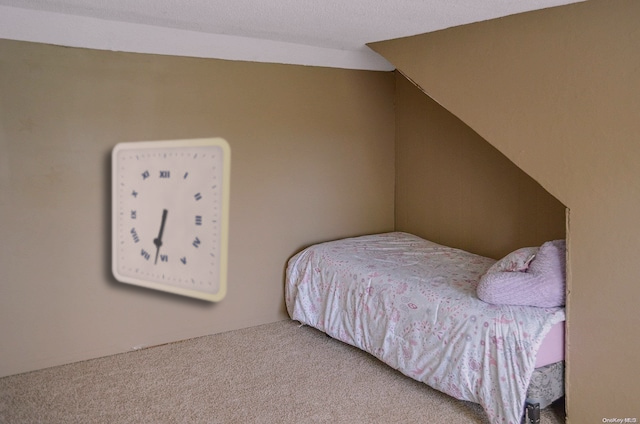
6:32
